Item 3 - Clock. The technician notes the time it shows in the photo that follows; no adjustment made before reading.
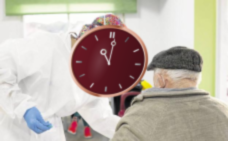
11:01
